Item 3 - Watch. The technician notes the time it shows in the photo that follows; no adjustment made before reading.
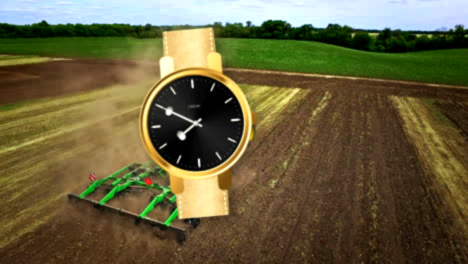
7:50
